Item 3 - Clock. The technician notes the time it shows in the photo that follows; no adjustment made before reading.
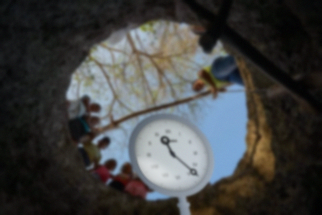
11:23
